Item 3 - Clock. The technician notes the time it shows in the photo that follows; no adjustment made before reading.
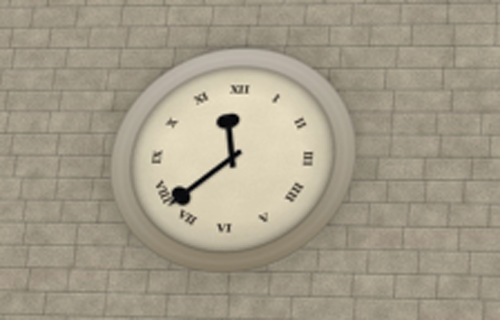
11:38
